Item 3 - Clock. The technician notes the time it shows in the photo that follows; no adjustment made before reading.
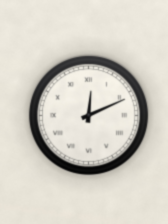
12:11
